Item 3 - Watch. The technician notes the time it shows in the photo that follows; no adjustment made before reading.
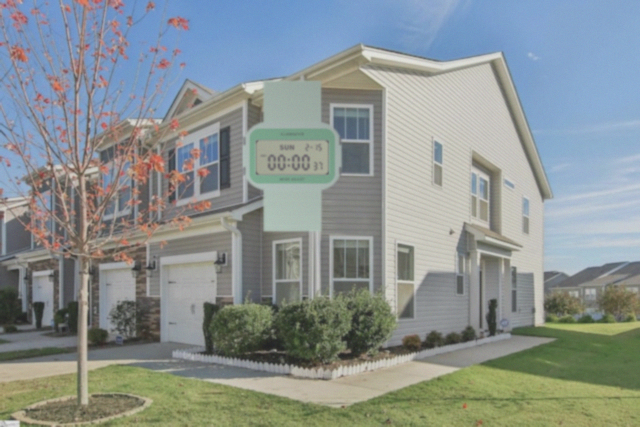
0:00
